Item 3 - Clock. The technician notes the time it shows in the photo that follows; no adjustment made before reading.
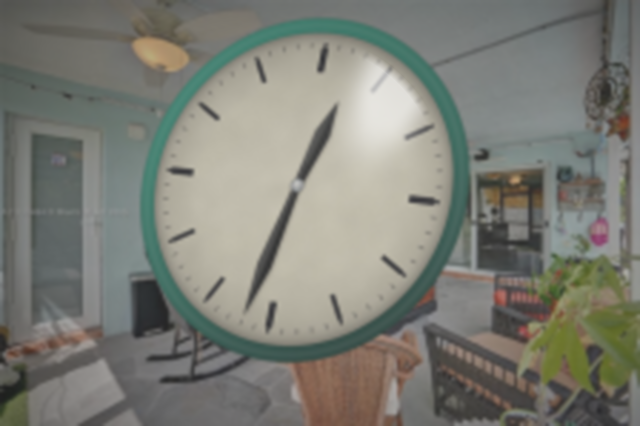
12:32
